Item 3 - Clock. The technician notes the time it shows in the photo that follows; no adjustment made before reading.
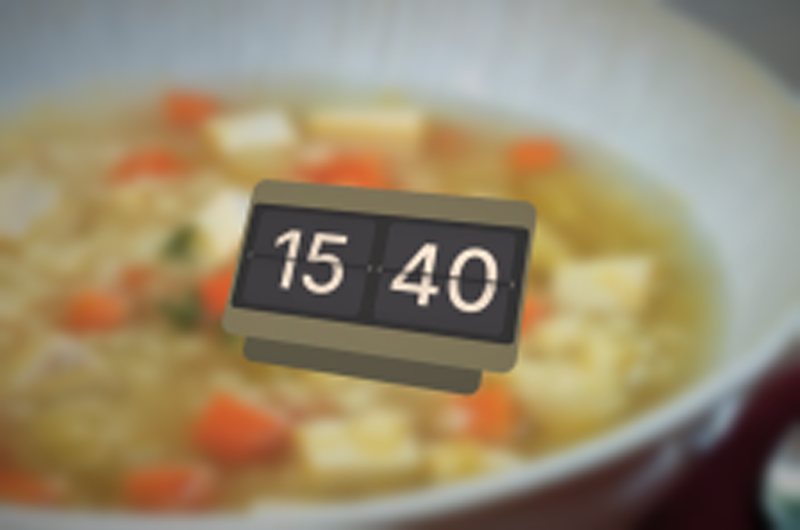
15:40
